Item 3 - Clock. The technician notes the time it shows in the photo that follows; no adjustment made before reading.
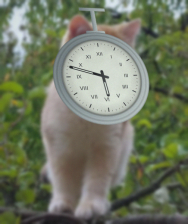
5:48
